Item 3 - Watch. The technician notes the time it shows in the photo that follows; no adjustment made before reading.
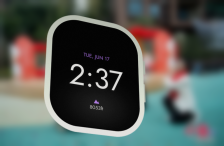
2:37
